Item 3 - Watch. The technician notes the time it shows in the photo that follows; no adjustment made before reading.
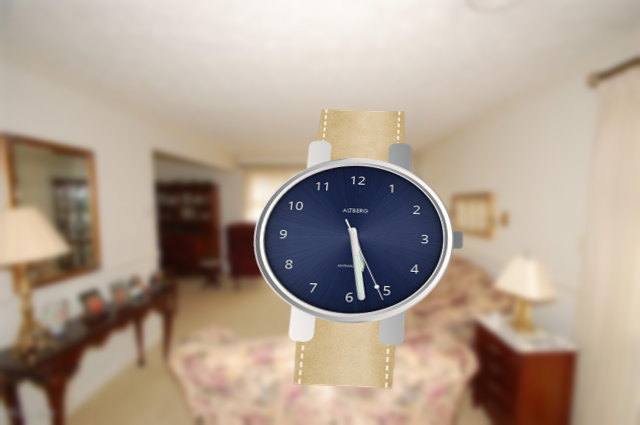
5:28:26
